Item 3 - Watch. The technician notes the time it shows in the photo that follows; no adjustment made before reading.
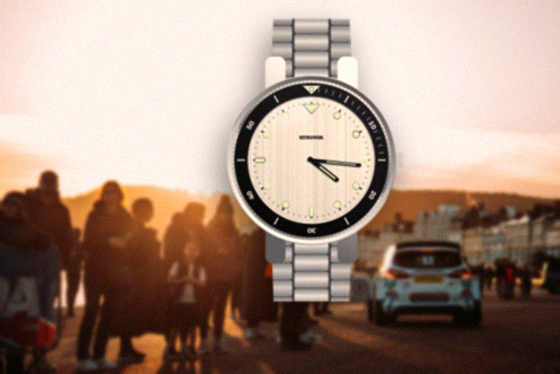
4:16
